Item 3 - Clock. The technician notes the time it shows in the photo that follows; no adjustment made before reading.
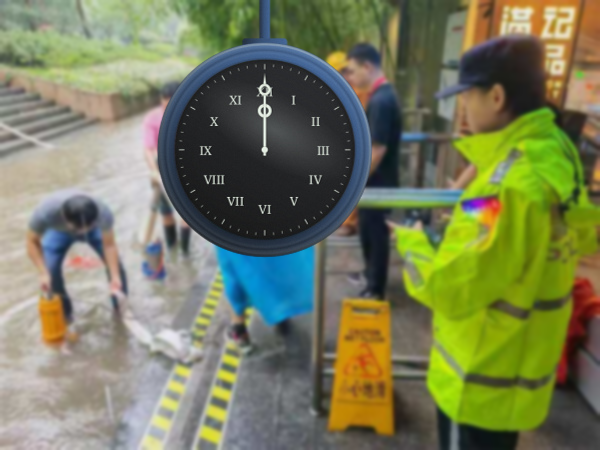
12:00
